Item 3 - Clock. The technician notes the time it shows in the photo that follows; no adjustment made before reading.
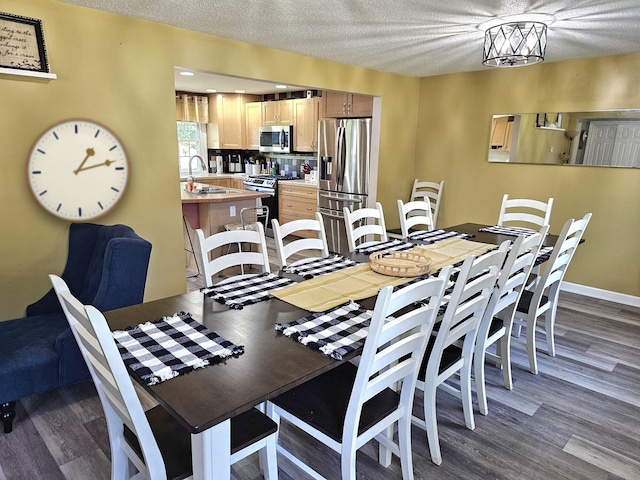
1:13
